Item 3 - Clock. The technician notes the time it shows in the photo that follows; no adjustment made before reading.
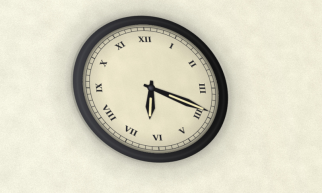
6:19
